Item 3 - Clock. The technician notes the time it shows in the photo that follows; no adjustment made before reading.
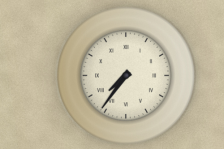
7:36
